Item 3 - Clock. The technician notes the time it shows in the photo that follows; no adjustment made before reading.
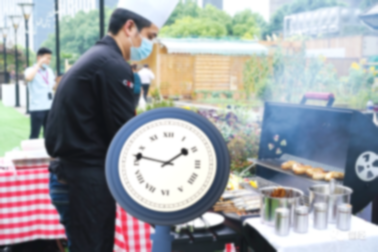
1:47
